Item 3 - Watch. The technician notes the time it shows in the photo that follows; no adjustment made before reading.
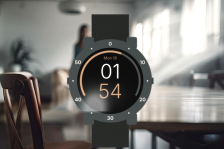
1:54
